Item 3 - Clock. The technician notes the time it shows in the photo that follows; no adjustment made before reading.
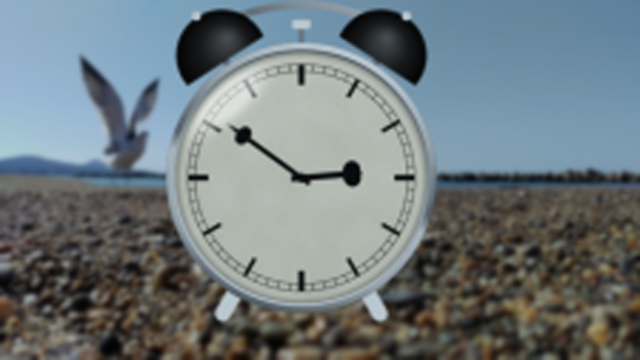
2:51
